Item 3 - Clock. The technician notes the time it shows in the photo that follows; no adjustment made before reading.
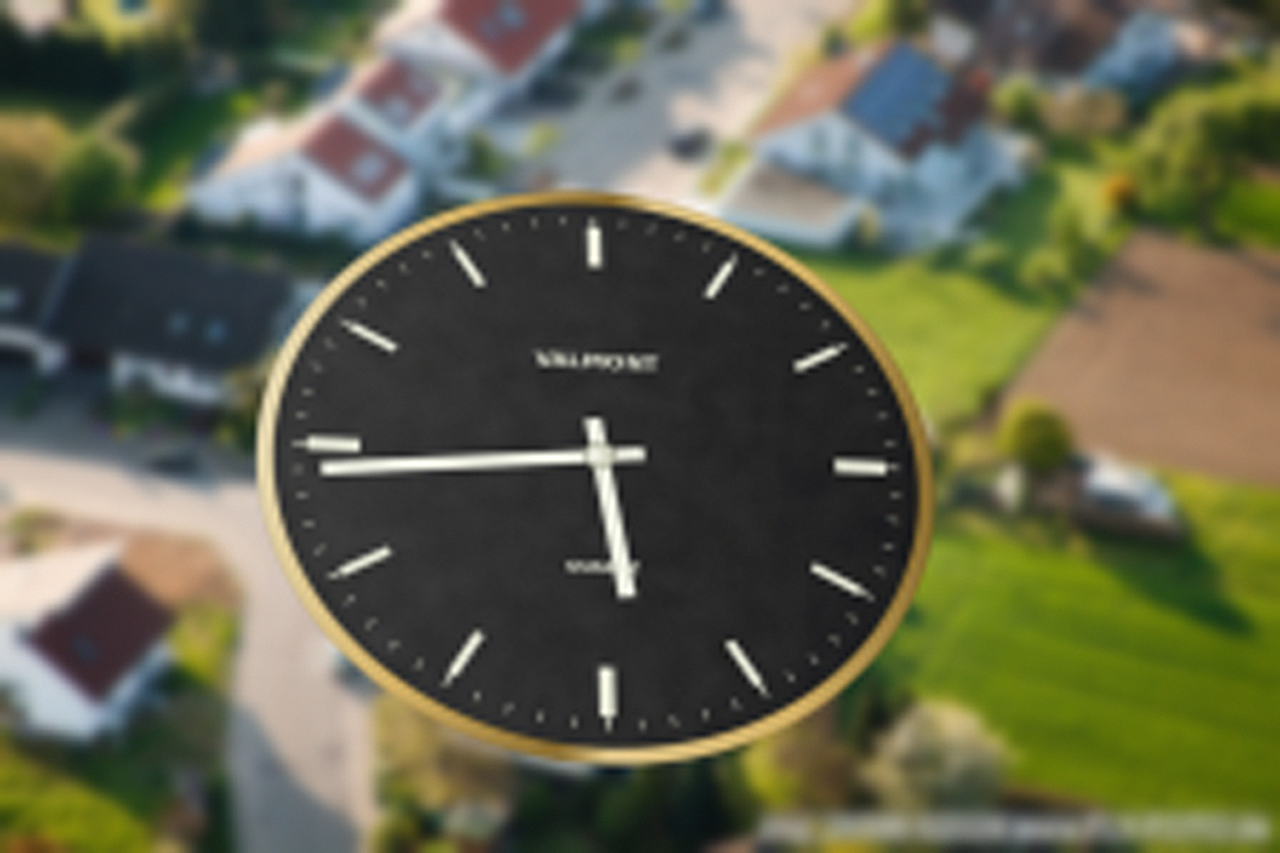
5:44
